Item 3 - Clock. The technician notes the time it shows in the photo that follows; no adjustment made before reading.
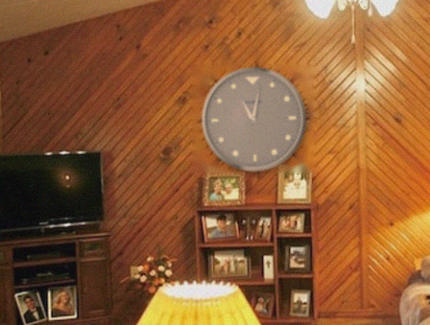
11:02
